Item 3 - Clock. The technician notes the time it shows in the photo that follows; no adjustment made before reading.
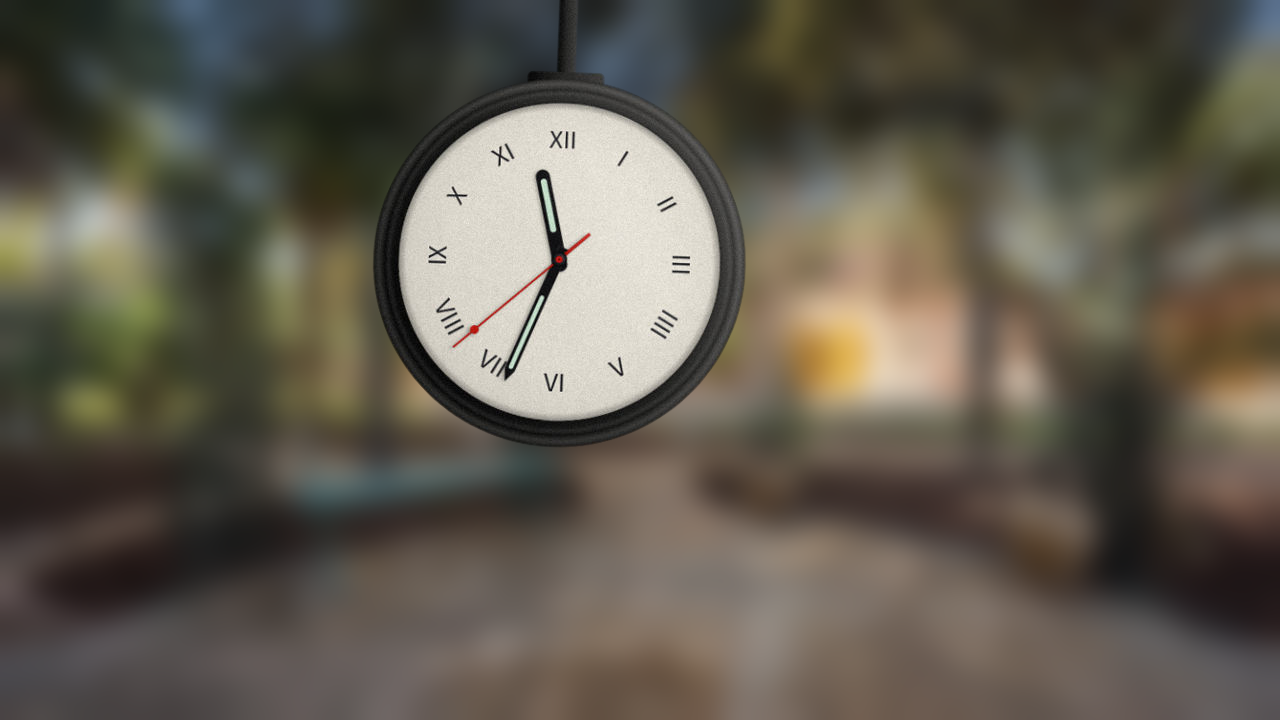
11:33:38
